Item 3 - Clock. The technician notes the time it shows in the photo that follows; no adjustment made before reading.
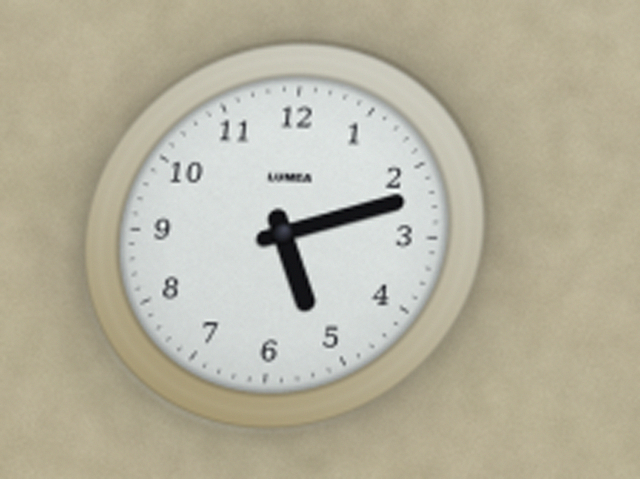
5:12
